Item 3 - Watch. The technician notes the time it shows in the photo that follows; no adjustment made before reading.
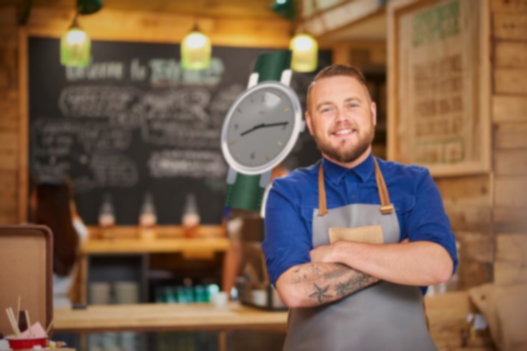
8:14
